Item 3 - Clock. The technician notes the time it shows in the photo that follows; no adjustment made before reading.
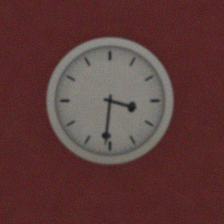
3:31
